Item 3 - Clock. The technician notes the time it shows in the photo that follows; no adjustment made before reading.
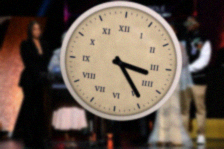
3:24
